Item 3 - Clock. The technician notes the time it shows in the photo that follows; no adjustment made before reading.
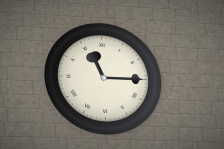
11:15
